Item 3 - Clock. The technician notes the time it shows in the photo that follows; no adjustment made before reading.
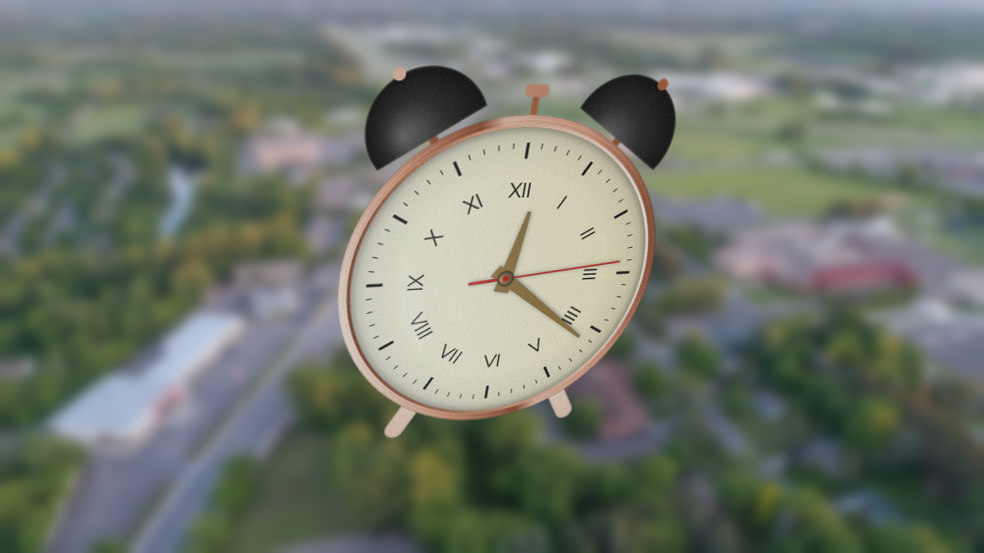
12:21:14
